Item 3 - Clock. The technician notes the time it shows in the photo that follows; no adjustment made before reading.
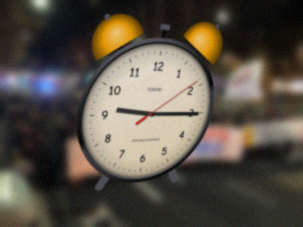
9:15:09
